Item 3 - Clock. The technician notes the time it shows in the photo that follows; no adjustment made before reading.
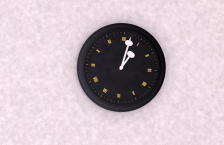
1:02
